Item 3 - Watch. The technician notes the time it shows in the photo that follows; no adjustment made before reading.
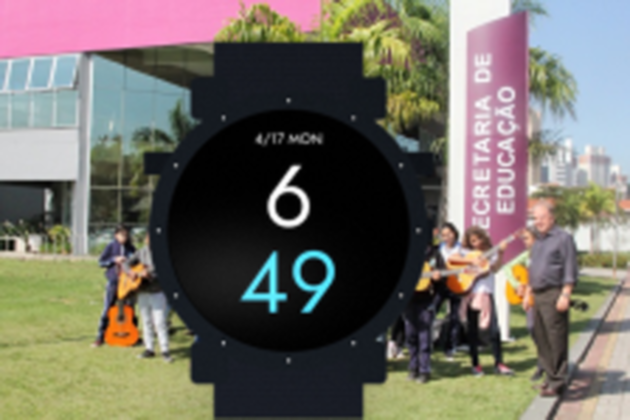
6:49
